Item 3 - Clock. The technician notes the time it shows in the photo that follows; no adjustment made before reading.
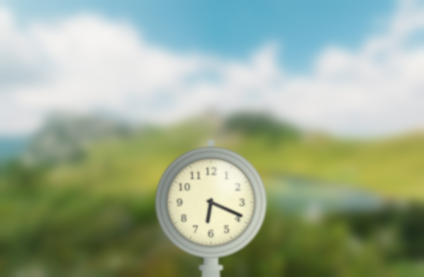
6:19
